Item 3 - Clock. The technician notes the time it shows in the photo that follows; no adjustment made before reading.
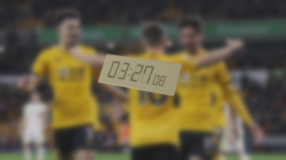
3:27:08
